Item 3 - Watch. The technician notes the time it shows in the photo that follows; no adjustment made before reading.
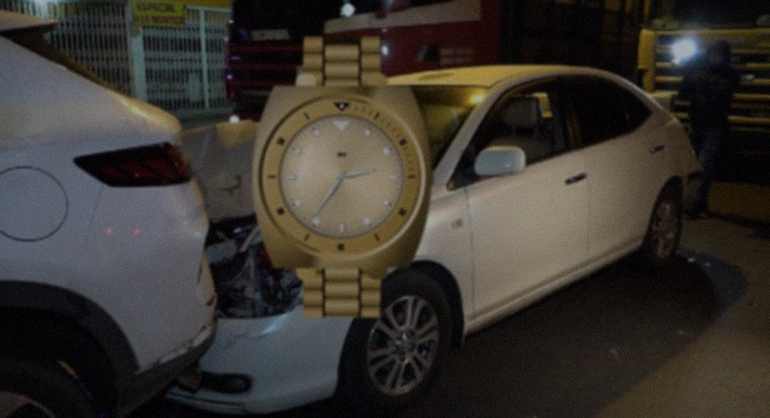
2:36
